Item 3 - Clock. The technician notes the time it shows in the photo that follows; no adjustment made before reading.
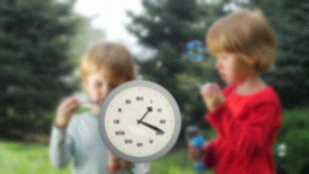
1:19
